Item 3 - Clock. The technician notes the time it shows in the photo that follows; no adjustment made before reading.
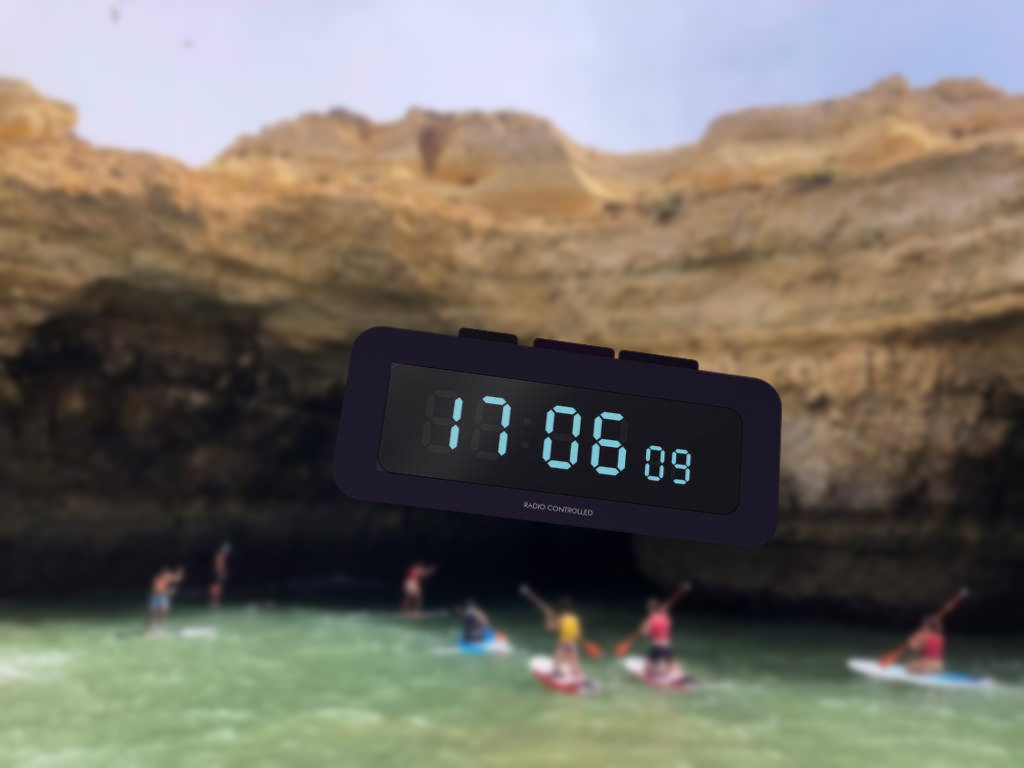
17:06:09
